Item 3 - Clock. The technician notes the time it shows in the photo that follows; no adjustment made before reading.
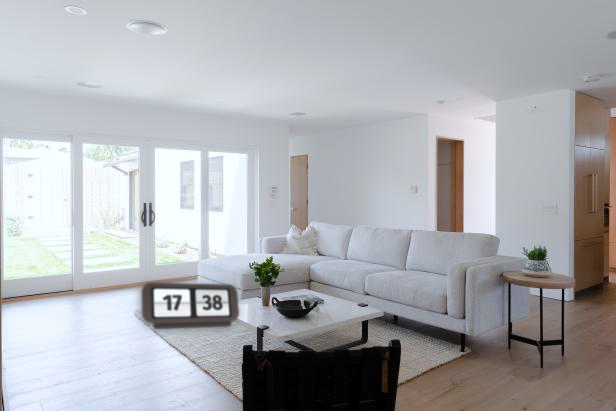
17:38
